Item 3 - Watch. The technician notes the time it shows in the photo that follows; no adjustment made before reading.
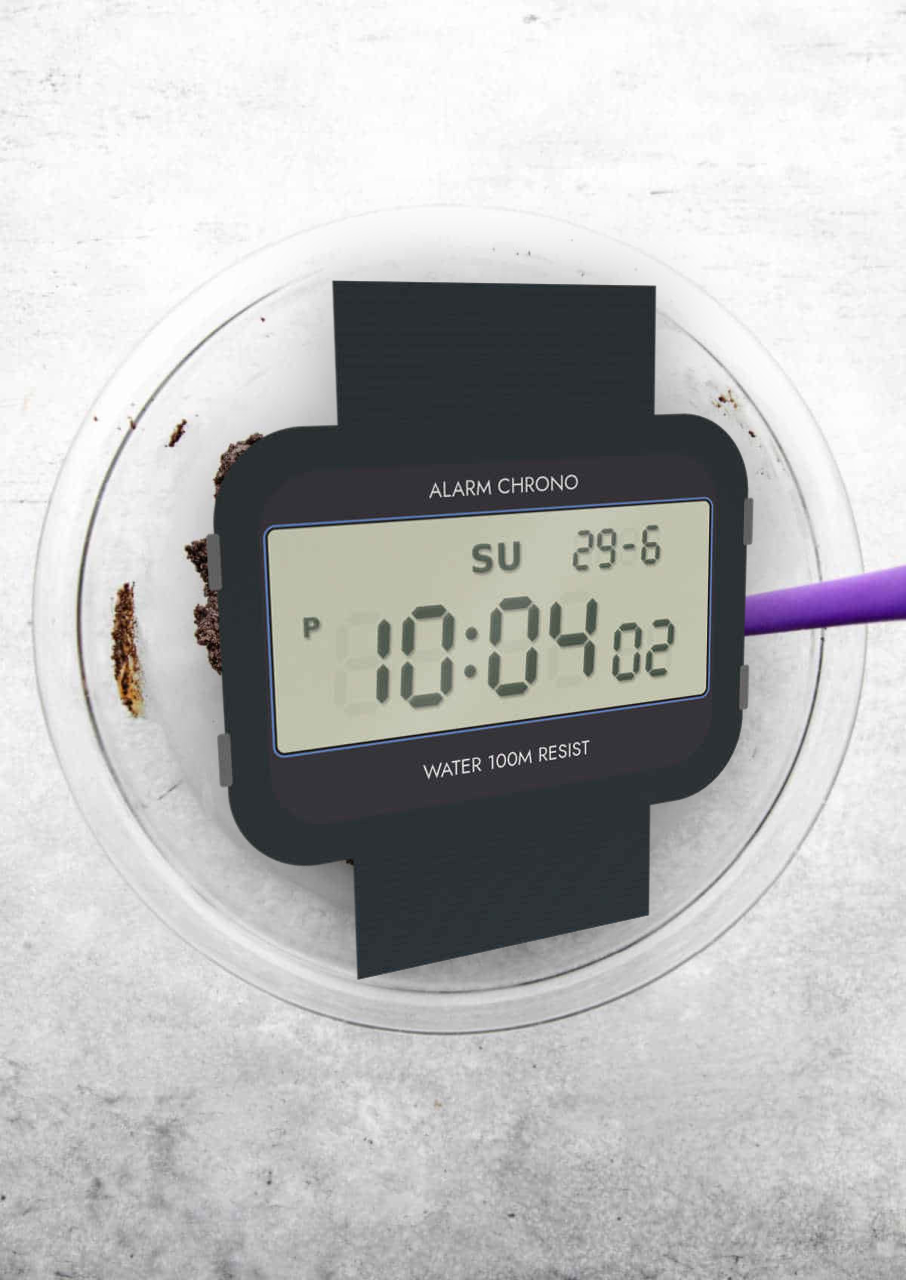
10:04:02
